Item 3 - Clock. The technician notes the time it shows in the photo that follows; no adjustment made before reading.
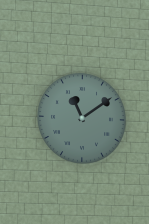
11:09
